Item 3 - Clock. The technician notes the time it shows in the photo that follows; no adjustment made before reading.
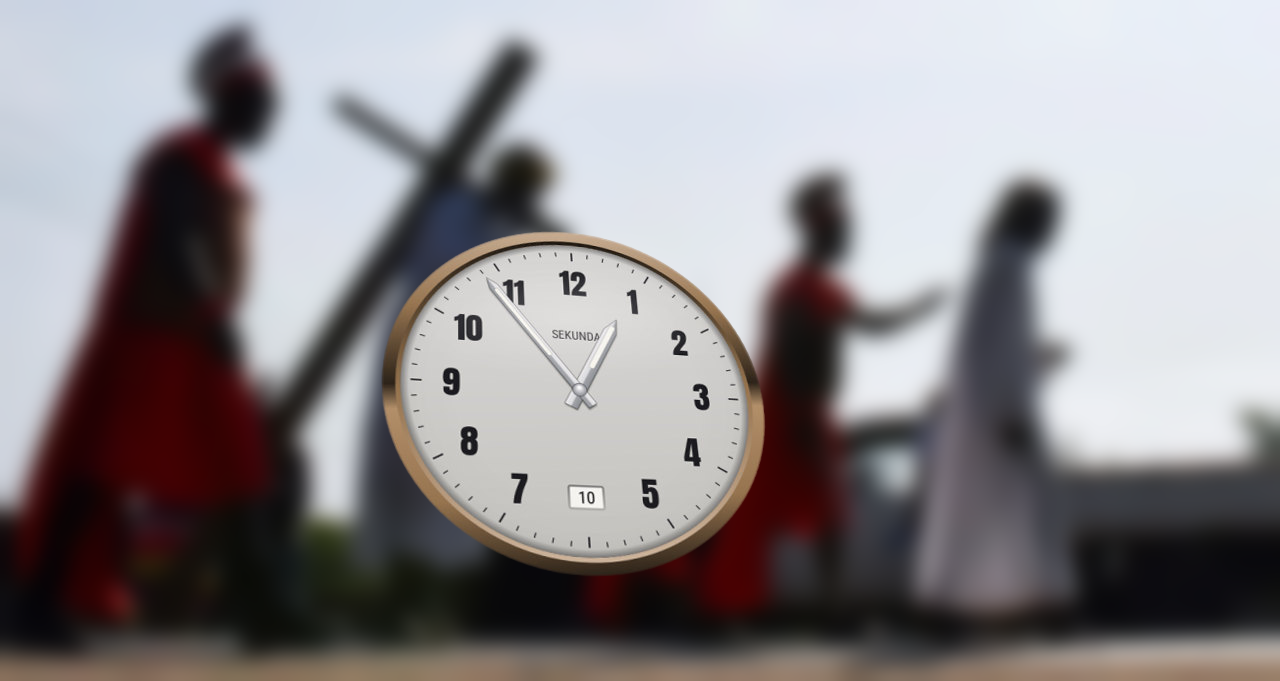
12:54
